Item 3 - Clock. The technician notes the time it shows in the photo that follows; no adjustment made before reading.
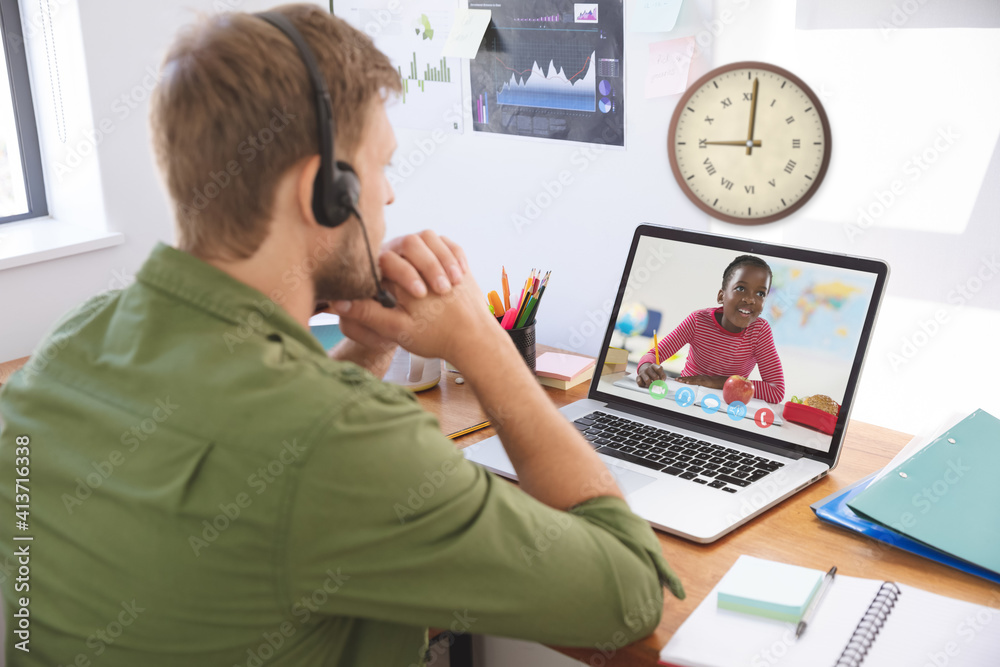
9:01
